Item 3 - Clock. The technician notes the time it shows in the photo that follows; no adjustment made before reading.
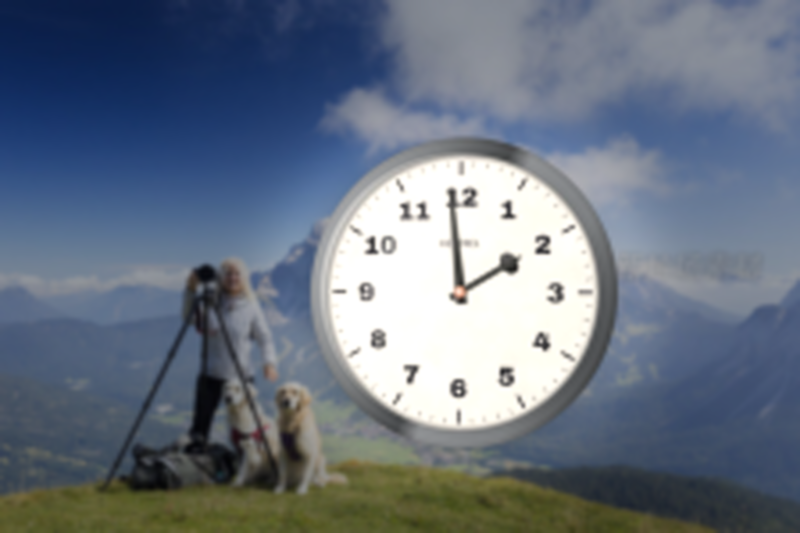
1:59
